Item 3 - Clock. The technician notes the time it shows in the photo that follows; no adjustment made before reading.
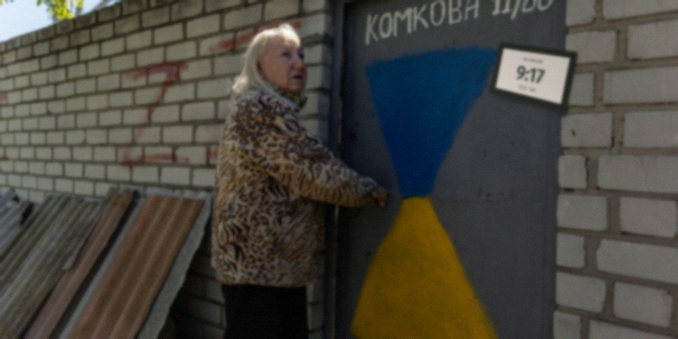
9:17
